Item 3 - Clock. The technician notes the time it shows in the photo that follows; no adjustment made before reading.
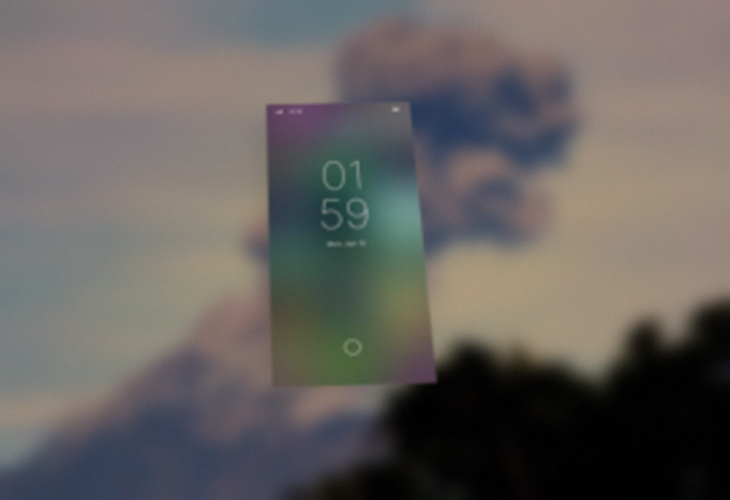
1:59
